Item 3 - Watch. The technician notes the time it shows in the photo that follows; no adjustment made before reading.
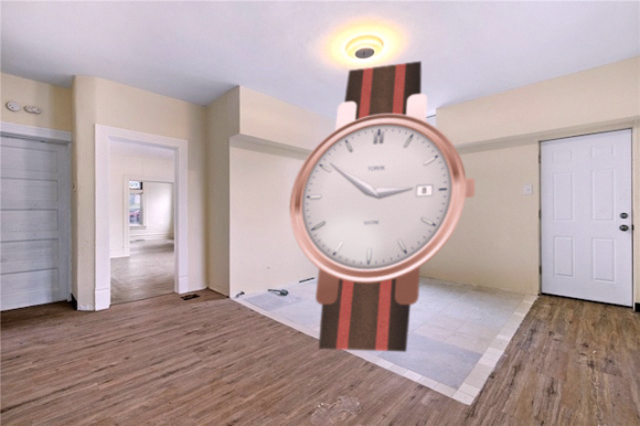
2:51
